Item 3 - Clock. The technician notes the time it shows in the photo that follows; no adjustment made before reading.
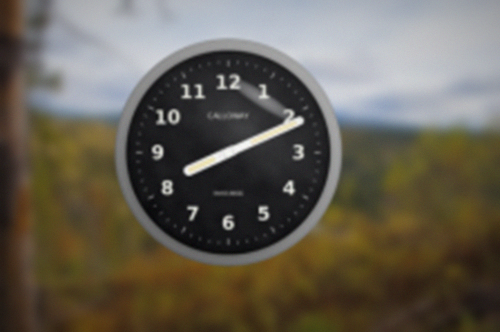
8:11
